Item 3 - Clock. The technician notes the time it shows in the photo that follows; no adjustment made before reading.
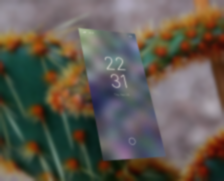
22:31
